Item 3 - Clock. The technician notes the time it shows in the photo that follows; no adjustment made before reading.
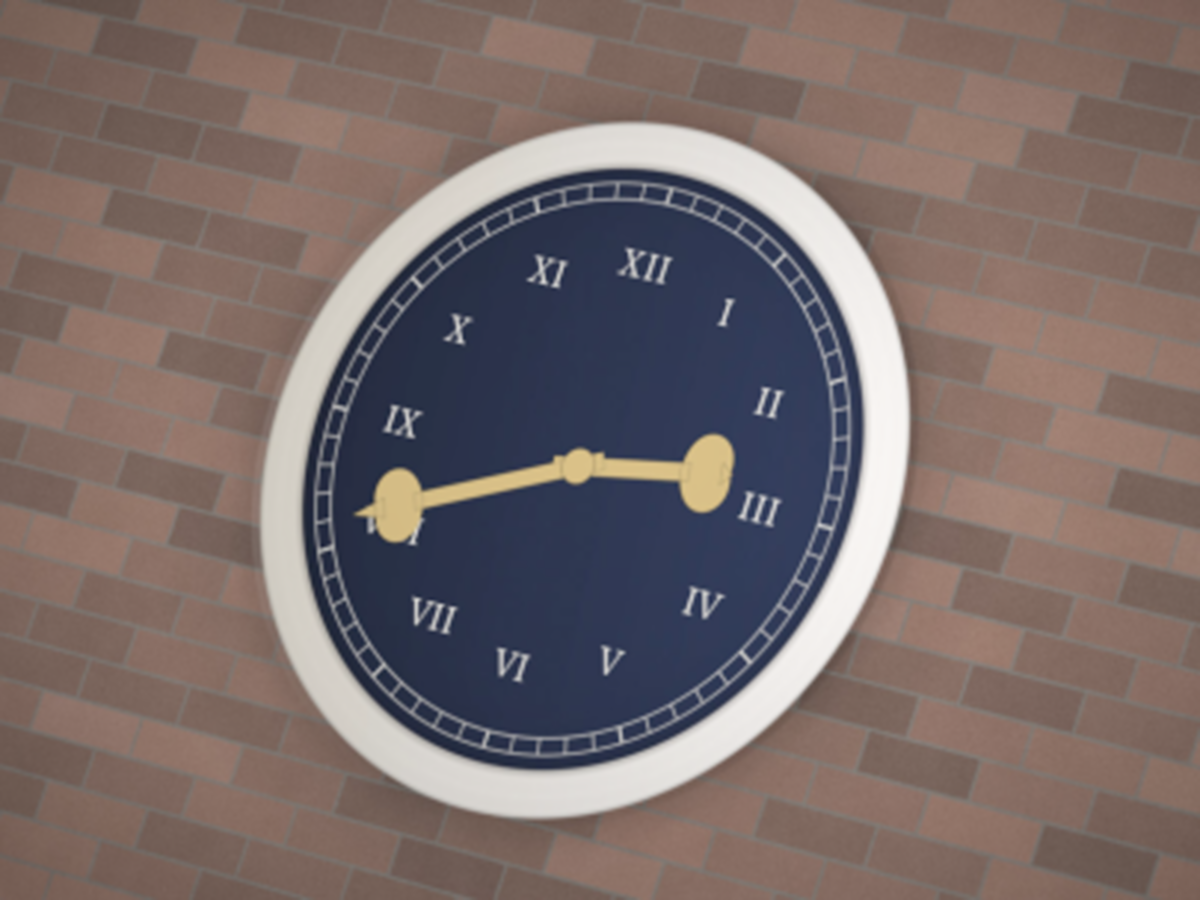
2:41
